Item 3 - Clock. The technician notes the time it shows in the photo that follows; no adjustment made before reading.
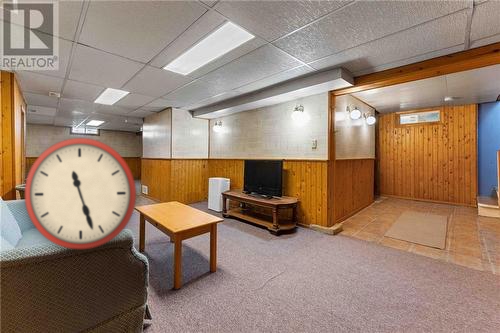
11:27
